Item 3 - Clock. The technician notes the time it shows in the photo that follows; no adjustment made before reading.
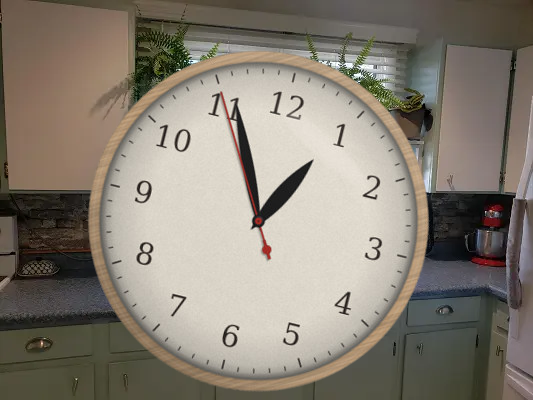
12:55:55
